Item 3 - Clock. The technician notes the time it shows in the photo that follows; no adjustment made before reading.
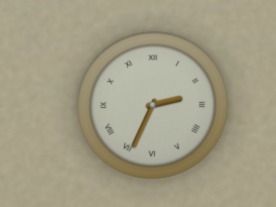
2:34
